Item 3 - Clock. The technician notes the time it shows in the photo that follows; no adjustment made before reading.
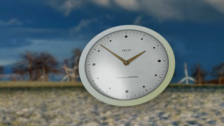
1:52
